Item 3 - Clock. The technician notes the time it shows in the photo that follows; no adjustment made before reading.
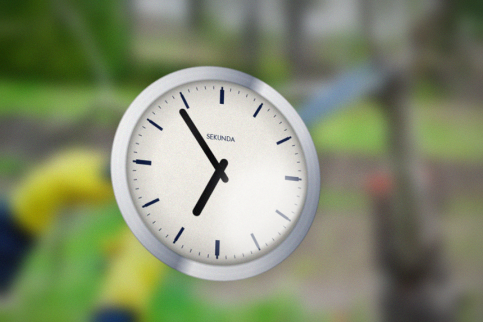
6:54
